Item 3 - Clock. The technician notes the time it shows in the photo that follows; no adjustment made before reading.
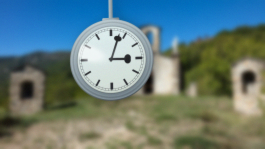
3:03
